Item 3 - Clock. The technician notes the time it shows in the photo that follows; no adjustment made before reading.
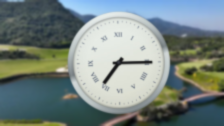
7:15
